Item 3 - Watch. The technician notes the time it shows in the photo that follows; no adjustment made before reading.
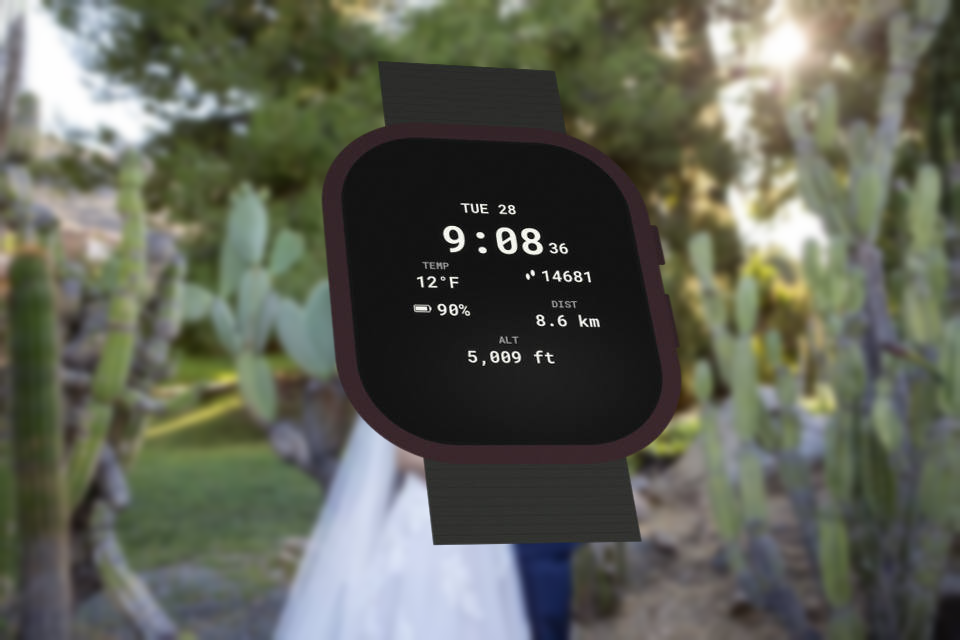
9:08:36
